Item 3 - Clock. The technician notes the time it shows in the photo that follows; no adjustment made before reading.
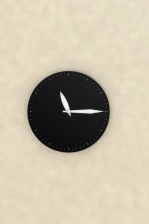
11:15
